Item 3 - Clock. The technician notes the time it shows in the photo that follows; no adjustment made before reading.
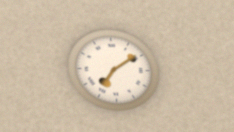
7:09
